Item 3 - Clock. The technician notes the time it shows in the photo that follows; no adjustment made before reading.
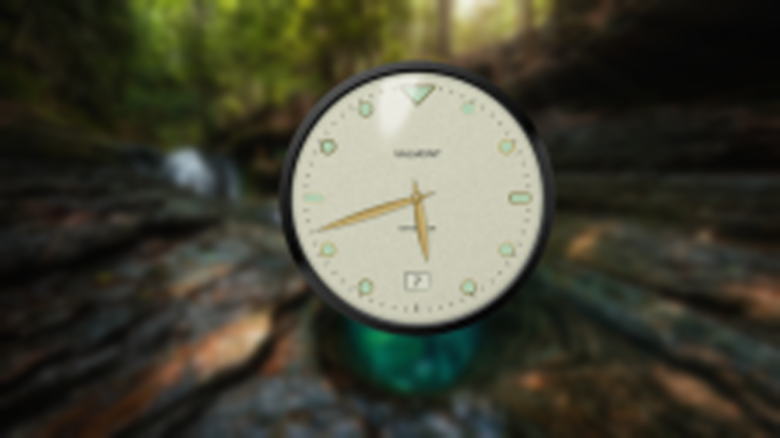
5:42
